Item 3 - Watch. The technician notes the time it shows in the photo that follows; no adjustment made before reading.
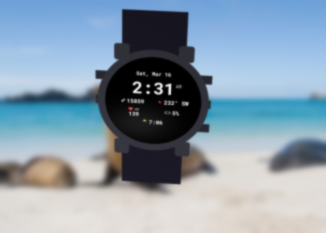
2:31
